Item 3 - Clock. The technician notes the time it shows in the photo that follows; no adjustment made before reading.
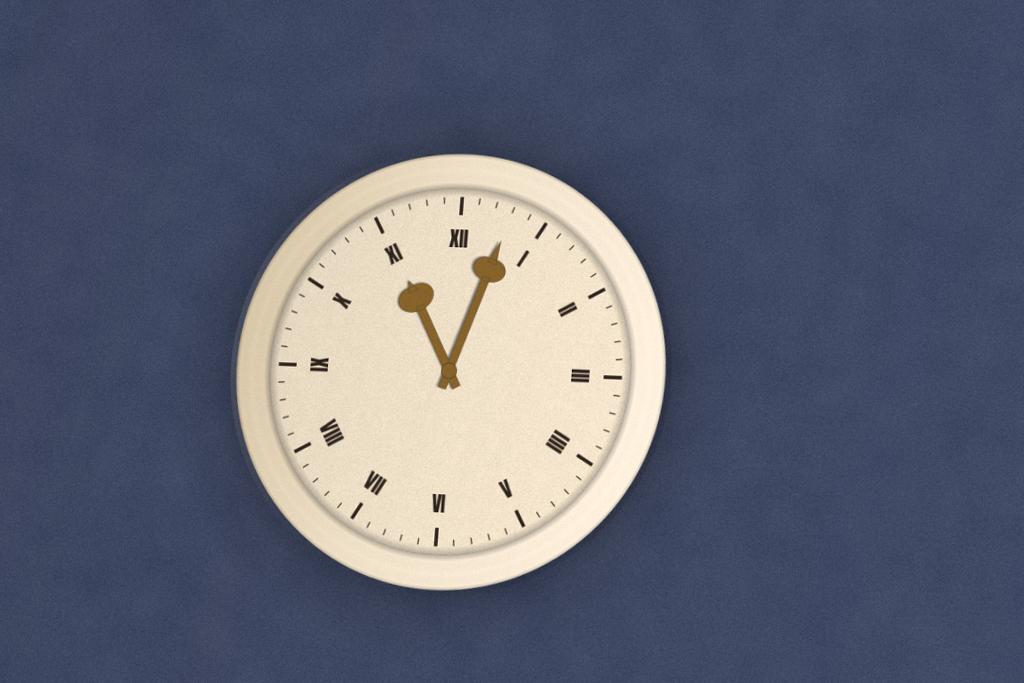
11:03
